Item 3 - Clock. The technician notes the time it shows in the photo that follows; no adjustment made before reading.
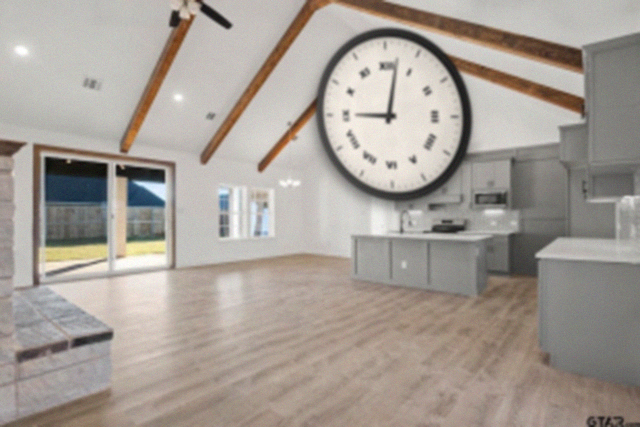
9:02
